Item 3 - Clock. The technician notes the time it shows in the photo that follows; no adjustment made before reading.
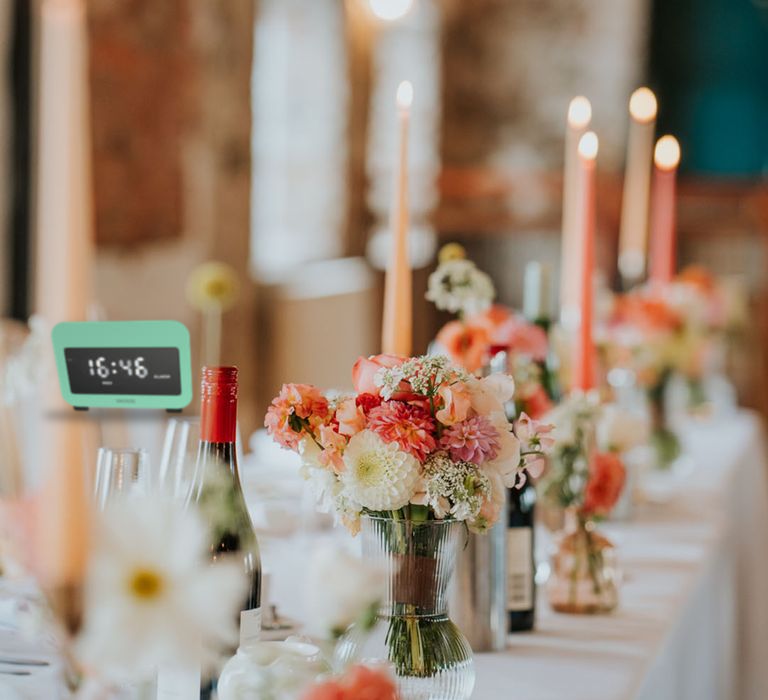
16:46
